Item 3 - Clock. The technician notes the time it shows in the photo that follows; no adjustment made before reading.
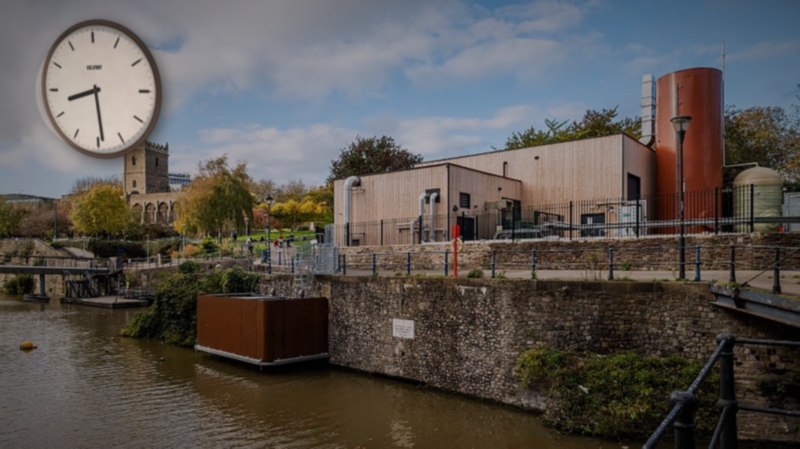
8:29
